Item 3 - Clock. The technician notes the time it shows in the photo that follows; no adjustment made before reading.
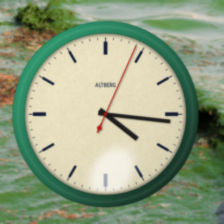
4:16:04
